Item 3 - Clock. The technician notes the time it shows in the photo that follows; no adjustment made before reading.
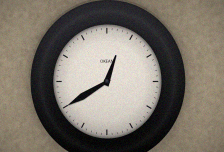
12:40
